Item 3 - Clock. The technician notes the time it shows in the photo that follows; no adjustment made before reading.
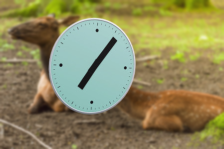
7:06
